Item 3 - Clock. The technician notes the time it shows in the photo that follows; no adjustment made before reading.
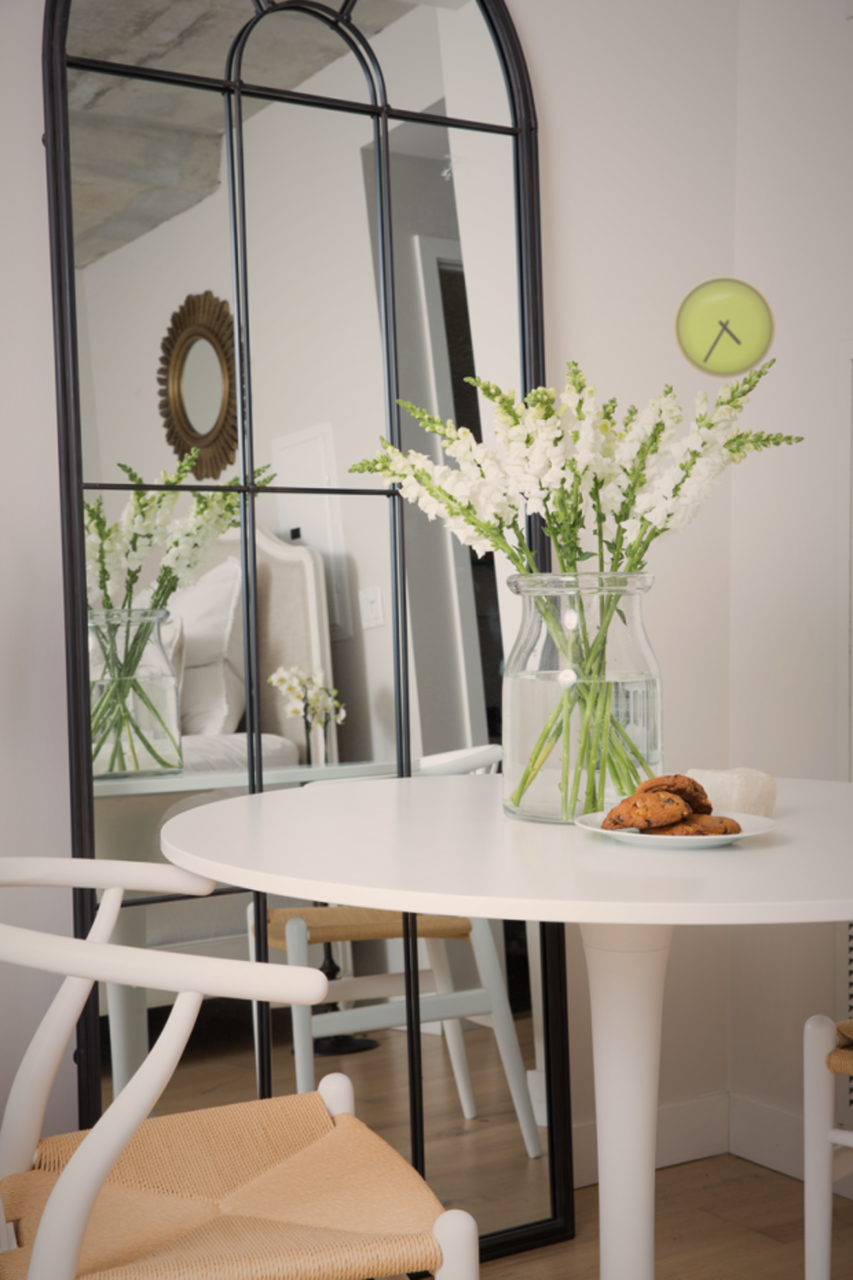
4:35
